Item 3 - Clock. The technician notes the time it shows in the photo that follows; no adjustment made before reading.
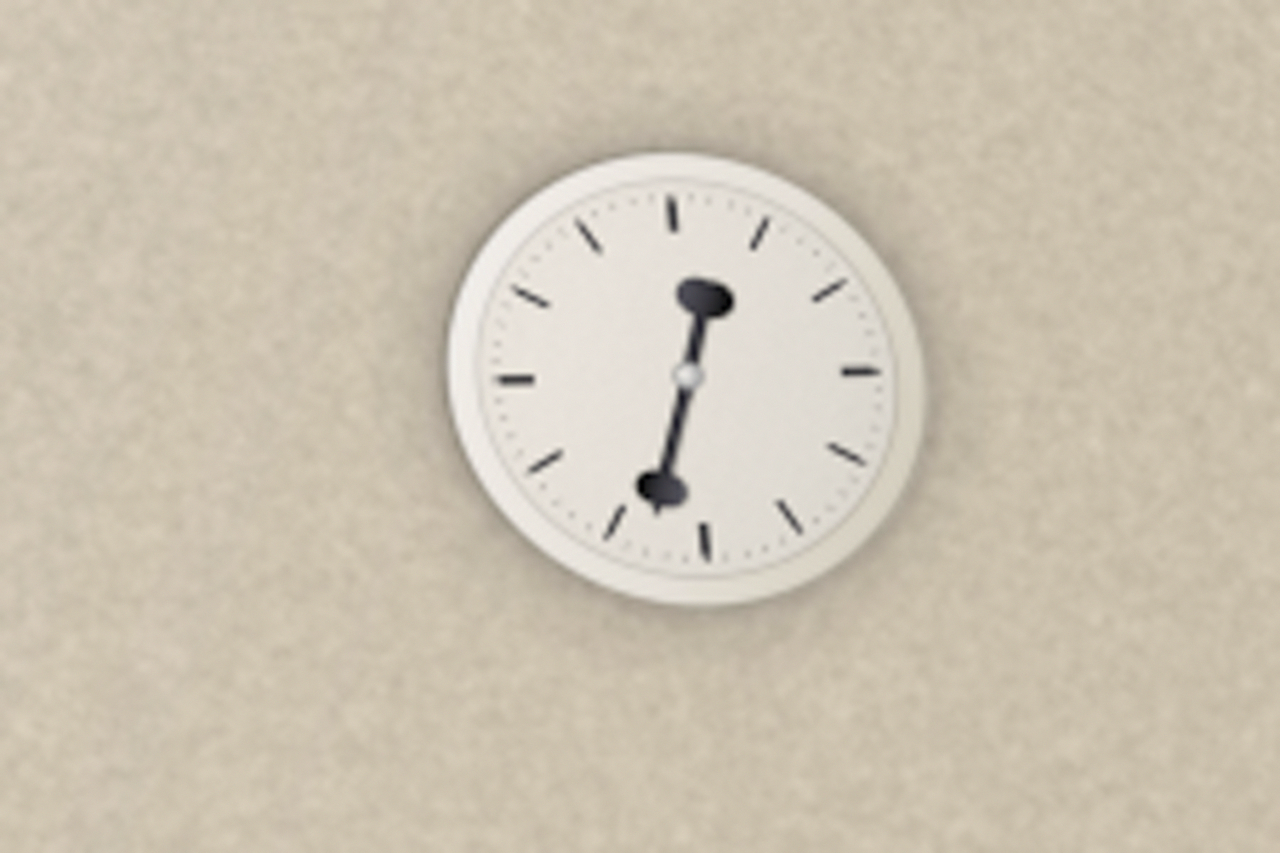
12:33
